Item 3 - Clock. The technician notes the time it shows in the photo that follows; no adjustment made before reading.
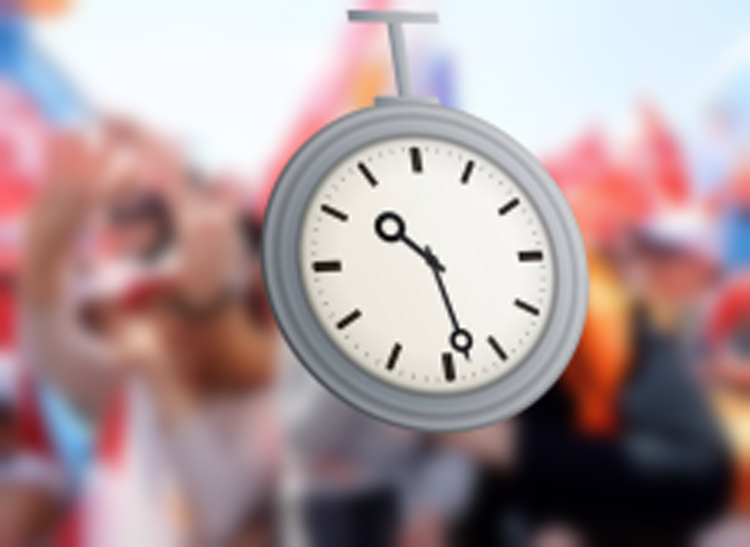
10:28
